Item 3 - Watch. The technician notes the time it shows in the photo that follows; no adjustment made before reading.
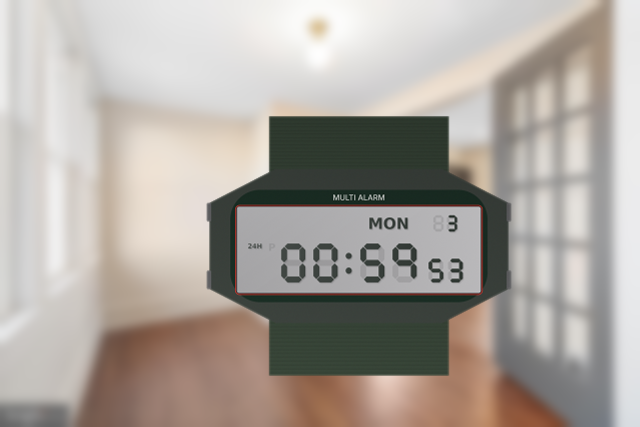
0:59:53
